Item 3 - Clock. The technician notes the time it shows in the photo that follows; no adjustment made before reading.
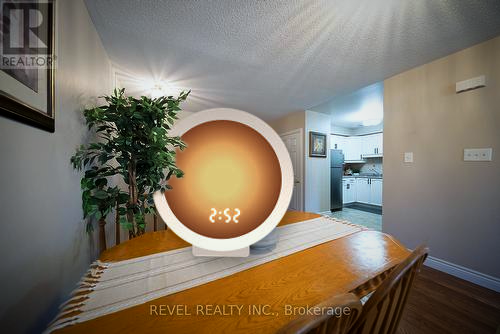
2:52
